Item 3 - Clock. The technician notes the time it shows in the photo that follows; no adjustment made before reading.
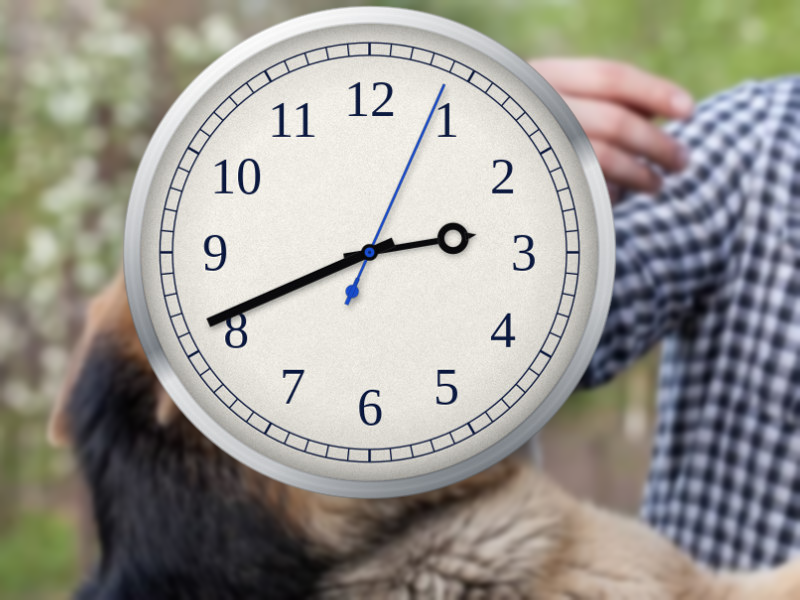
2:41:04
